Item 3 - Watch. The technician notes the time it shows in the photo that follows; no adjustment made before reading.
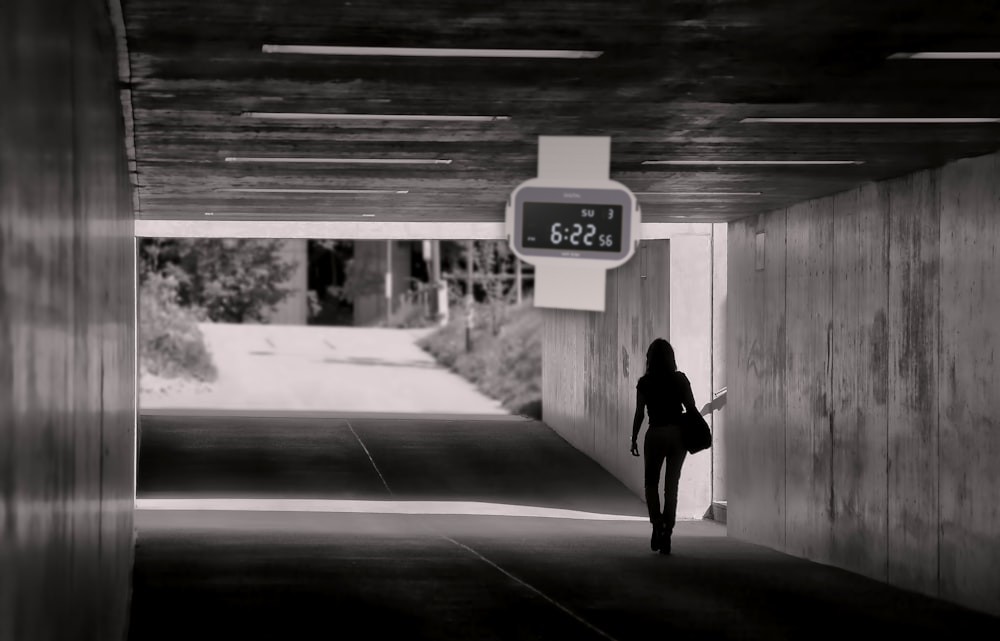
6:22:56
